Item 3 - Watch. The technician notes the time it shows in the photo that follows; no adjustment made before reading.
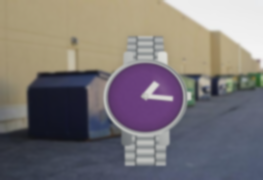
1:16
